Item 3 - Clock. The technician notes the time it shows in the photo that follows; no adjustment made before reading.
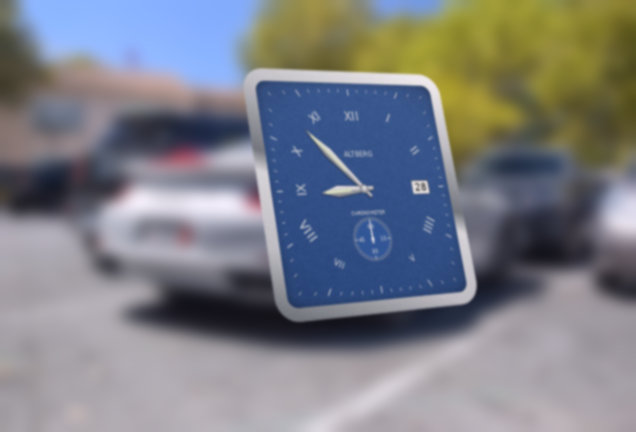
8:53
